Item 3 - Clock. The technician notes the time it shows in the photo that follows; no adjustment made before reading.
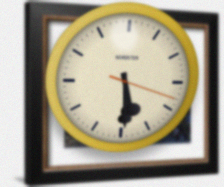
5:29:18
